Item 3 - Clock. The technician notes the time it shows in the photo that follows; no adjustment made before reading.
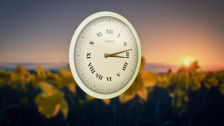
3:13
